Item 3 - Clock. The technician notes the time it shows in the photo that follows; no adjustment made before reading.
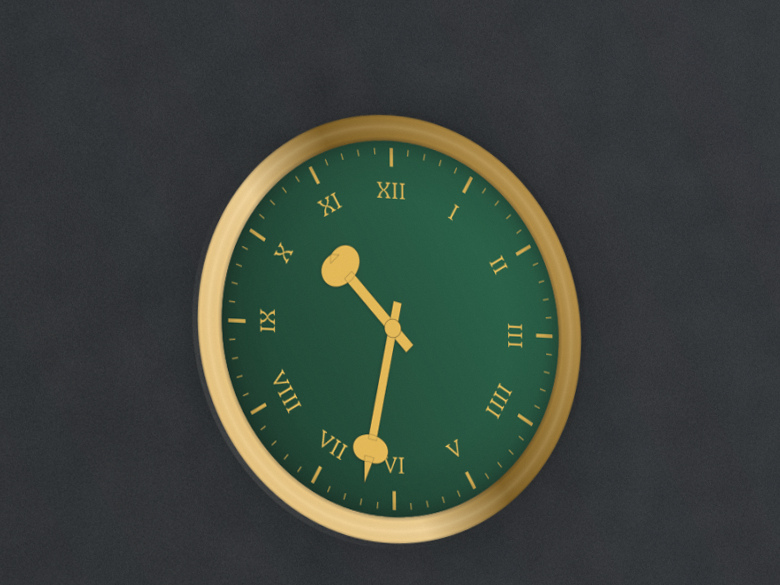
10:32
